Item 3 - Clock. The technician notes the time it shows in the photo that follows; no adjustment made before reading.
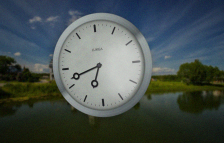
6:42
